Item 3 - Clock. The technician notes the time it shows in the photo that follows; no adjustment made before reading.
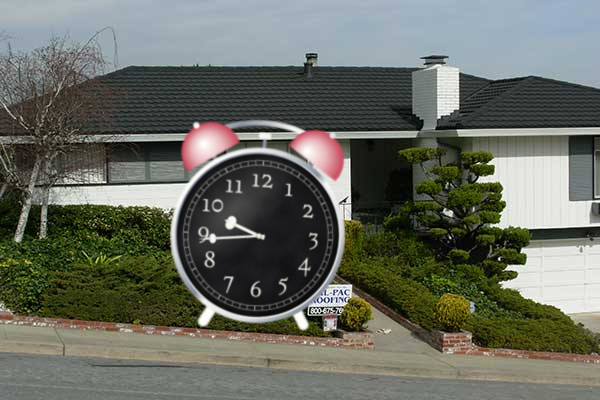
9:44
